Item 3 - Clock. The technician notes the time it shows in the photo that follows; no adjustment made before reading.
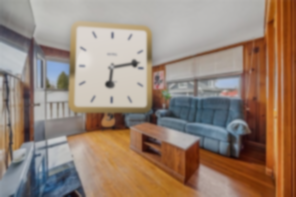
6:13
